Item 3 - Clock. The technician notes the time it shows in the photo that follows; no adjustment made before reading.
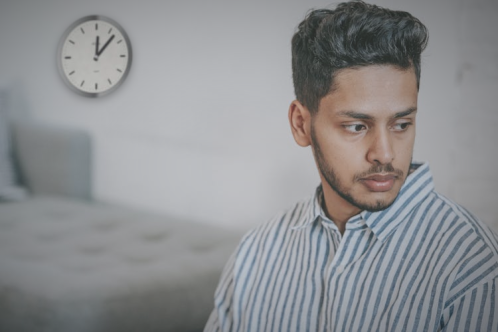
12:07
